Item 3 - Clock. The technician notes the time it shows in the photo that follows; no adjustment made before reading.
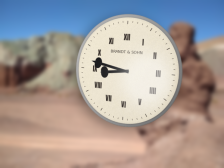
8:47
